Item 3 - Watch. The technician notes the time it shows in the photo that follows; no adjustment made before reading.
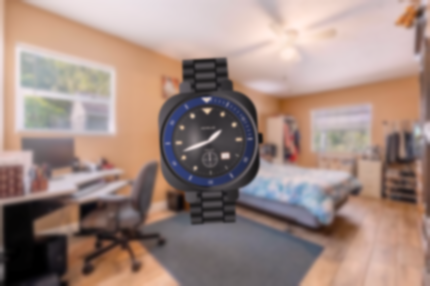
1:42
